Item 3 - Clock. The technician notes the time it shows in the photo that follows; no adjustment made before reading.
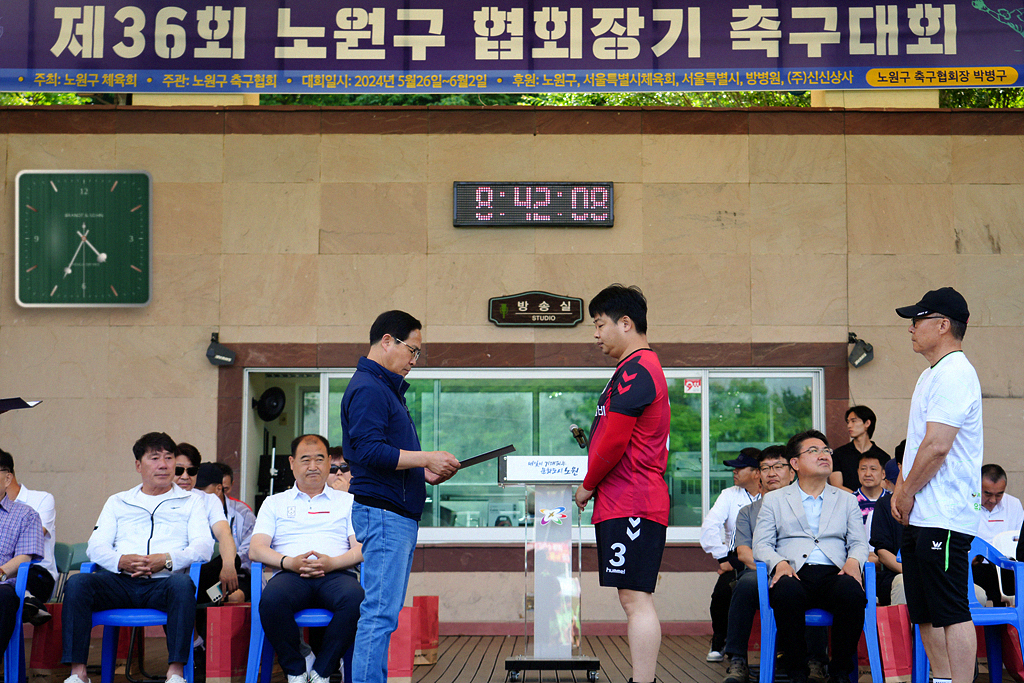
4:34:30
